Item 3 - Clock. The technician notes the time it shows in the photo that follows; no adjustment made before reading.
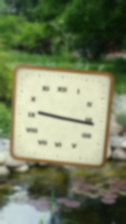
9:16
